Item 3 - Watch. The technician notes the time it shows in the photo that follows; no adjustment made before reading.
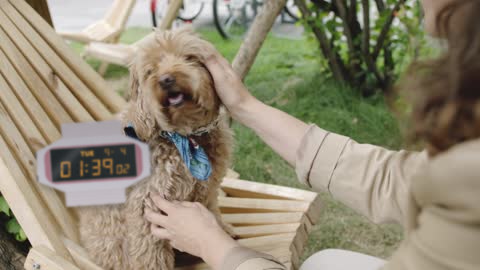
1:39
